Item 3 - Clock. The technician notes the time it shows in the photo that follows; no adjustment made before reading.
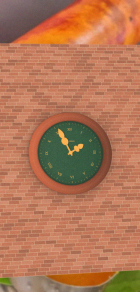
1:56
